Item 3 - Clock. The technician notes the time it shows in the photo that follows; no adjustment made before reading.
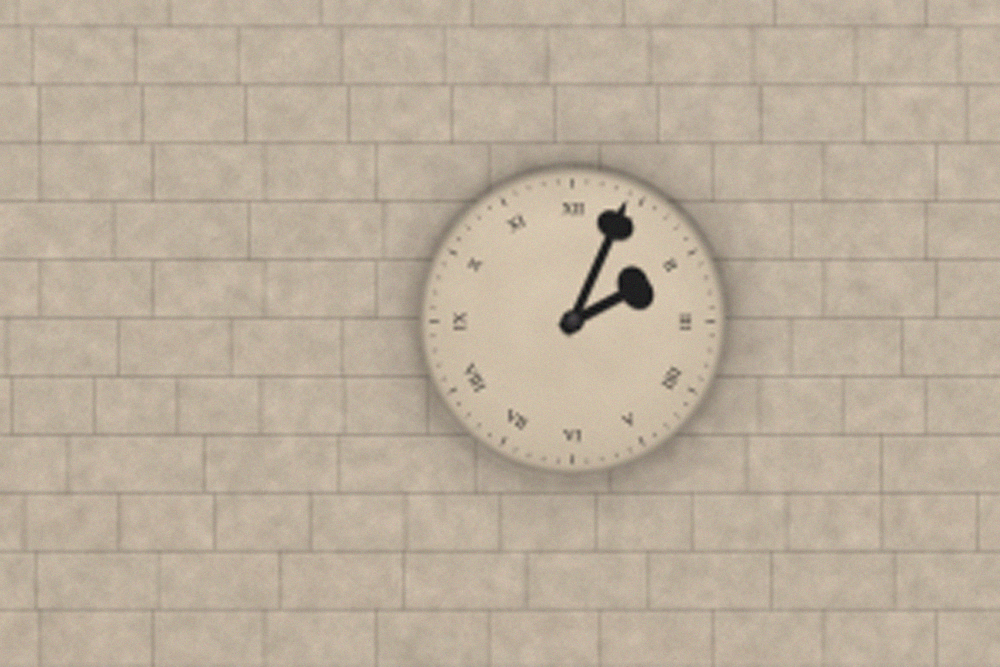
2:04
